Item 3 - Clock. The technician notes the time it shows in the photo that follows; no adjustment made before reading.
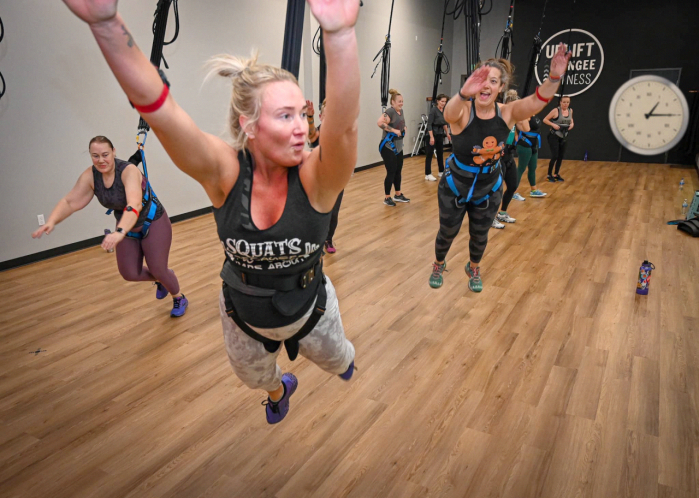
1:15
